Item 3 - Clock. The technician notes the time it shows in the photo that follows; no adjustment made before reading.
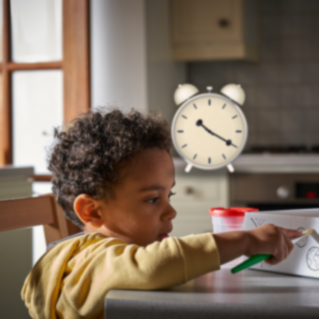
10:20
